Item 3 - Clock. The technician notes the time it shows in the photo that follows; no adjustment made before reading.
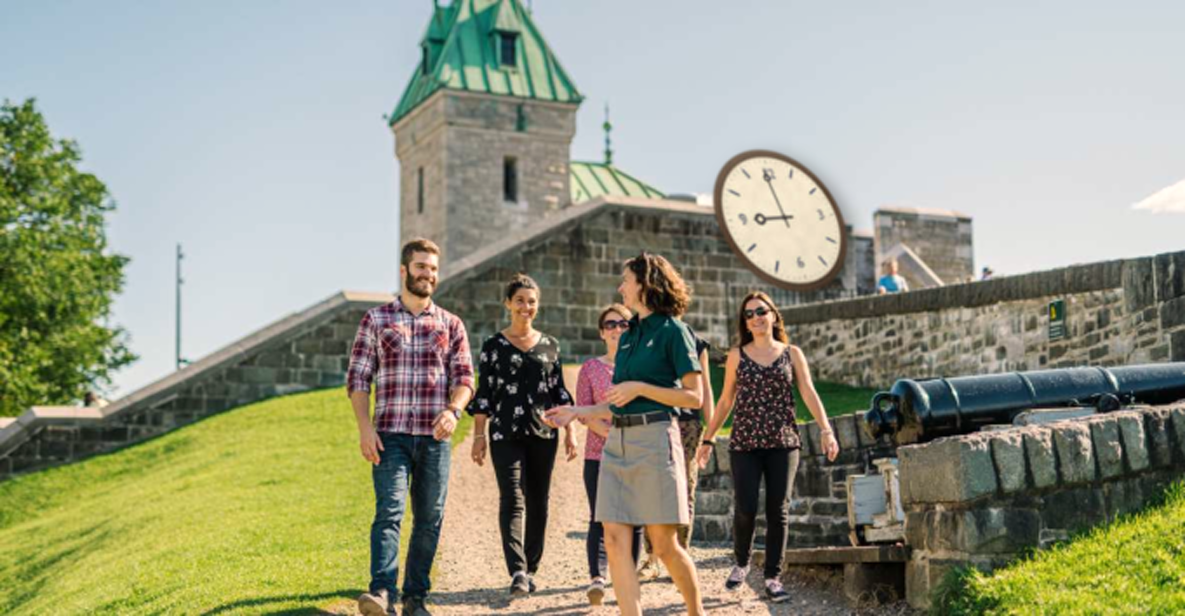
8:59
